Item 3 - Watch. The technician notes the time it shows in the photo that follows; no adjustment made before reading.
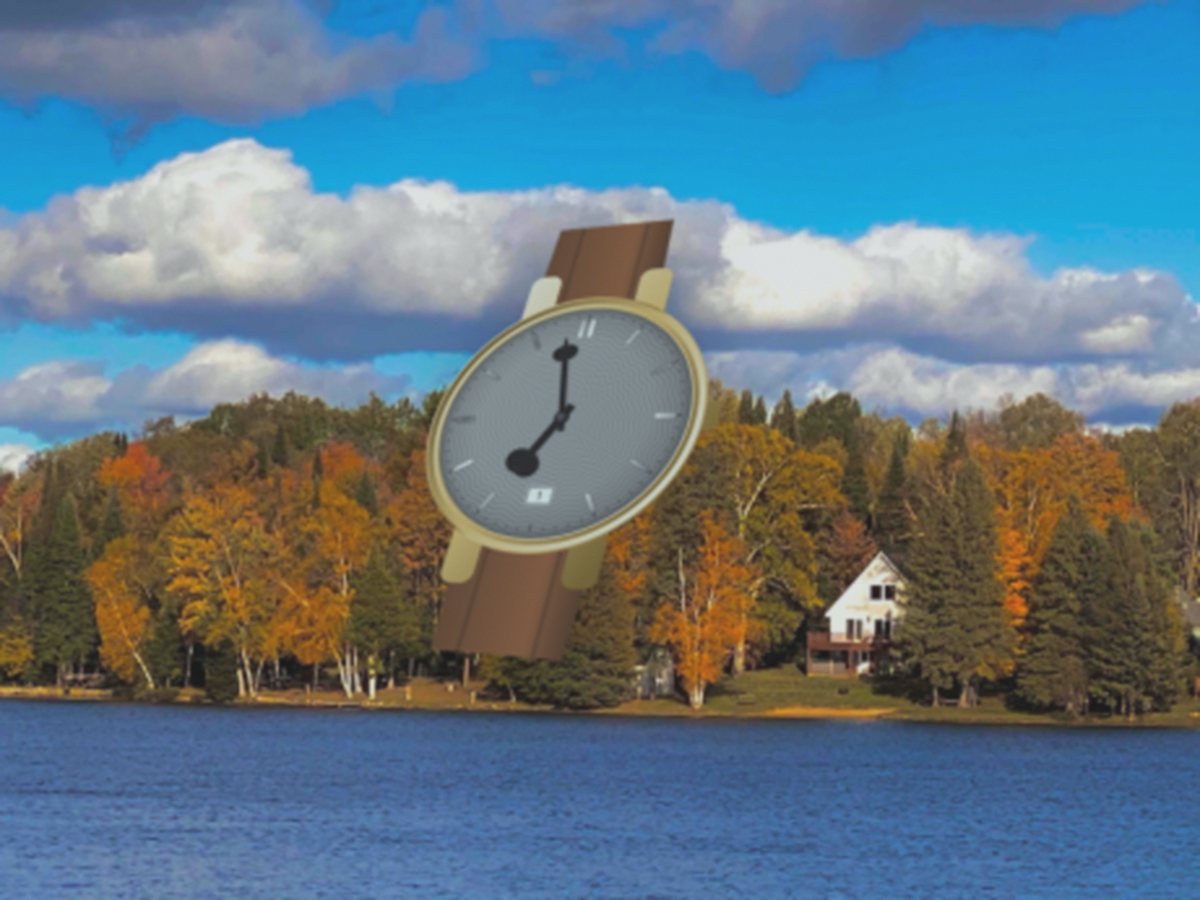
6:58
